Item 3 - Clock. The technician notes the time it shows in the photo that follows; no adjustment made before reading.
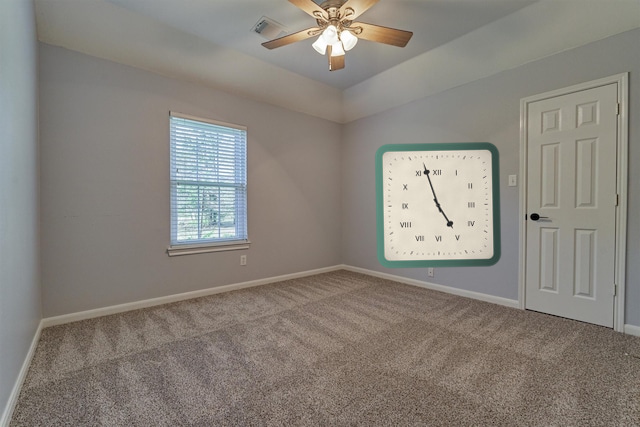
4:57
